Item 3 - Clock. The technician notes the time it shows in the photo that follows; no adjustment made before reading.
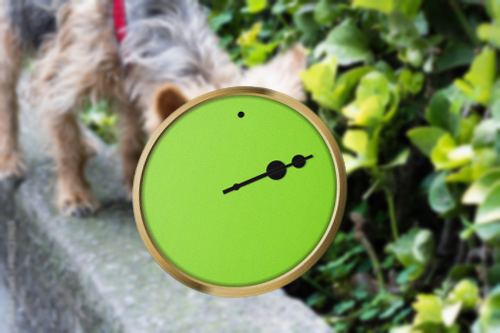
2:11
